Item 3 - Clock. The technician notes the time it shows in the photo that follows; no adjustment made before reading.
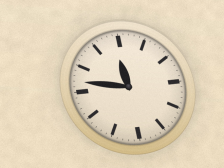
11:47
